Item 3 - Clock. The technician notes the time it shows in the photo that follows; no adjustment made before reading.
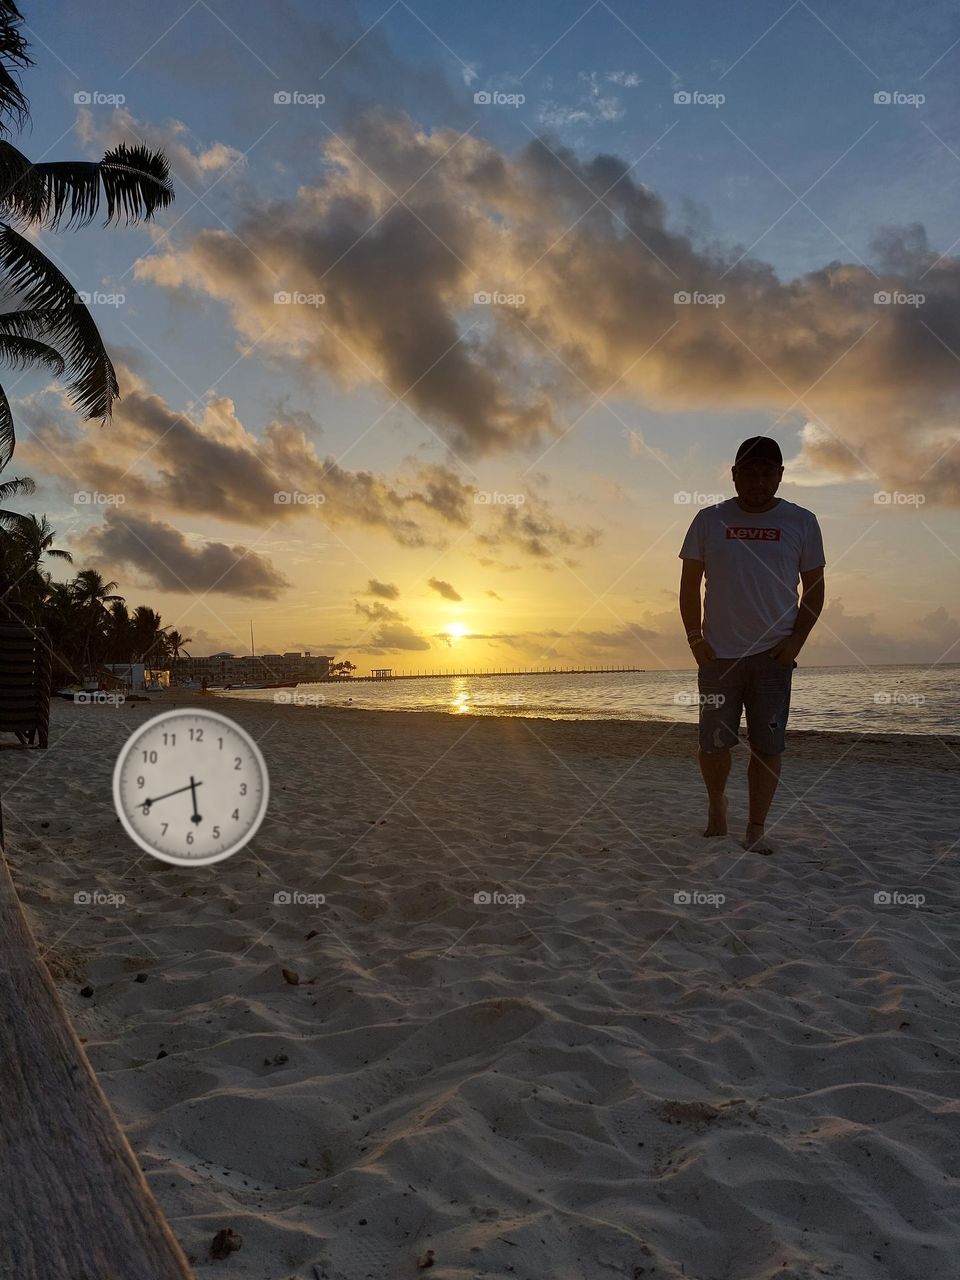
5:41
